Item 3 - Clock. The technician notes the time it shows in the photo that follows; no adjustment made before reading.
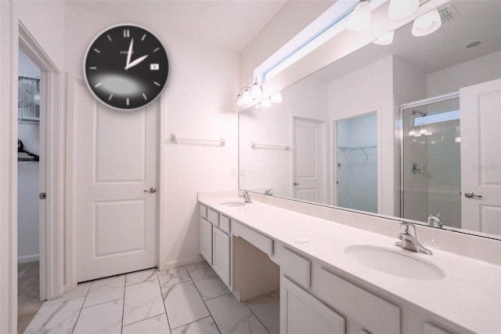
2:02
